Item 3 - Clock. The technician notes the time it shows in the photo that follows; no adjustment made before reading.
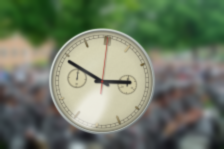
2:49
